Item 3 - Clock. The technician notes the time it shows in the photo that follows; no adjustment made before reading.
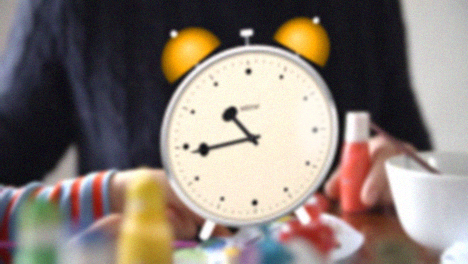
10:44
